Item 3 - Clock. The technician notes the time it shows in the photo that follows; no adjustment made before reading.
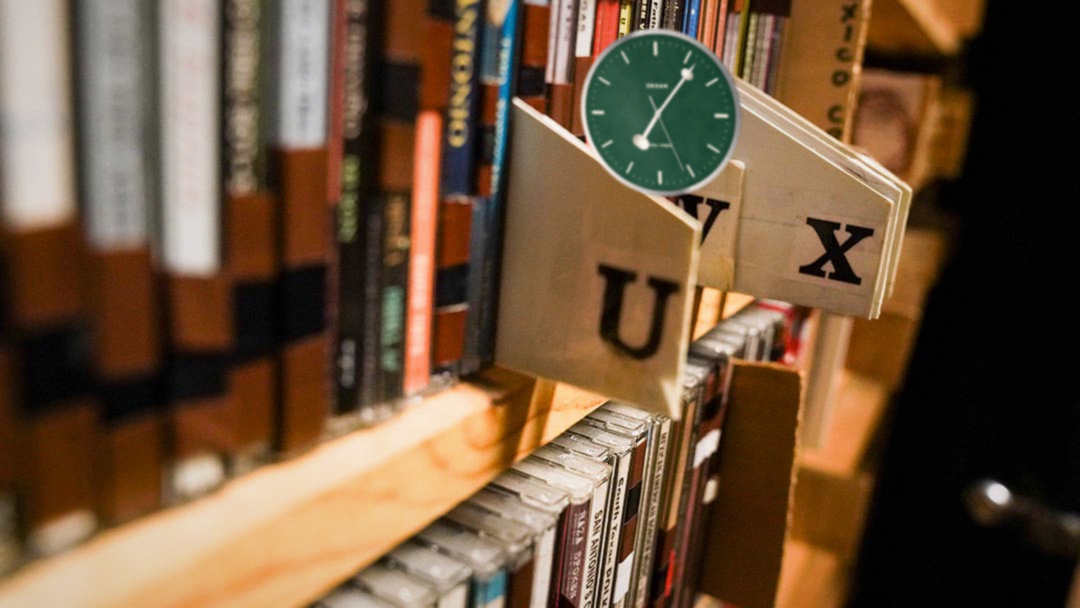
7:06:26
